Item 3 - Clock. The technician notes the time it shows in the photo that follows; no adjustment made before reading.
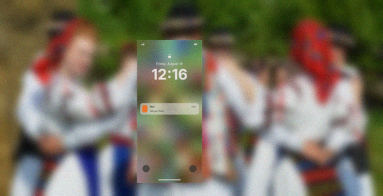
12:16
